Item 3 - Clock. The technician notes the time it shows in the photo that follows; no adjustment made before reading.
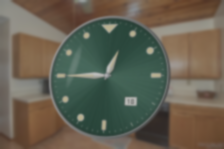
12:45
